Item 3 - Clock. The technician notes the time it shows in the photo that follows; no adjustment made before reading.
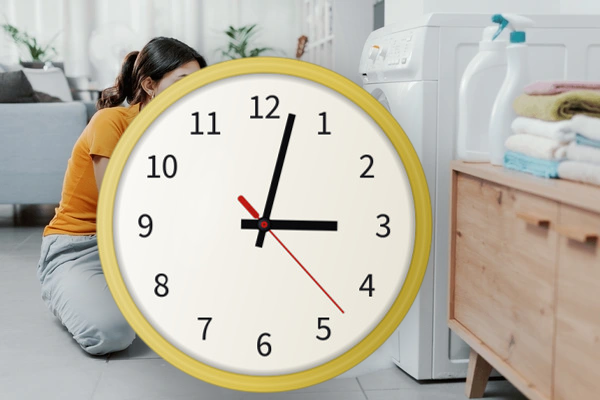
3:02:23
